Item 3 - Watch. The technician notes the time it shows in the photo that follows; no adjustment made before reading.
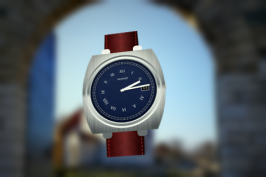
2:14
